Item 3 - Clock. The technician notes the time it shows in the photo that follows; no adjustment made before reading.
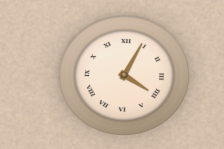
4:04
